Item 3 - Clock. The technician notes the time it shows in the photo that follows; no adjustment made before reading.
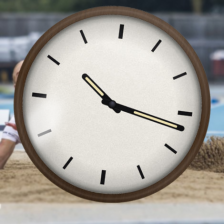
10:17
